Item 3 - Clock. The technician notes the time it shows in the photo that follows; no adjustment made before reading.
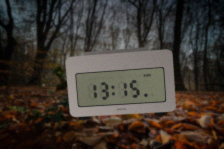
13:15
